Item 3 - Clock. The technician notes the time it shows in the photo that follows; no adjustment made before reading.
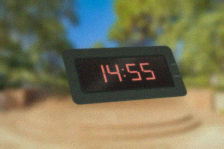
14:55
